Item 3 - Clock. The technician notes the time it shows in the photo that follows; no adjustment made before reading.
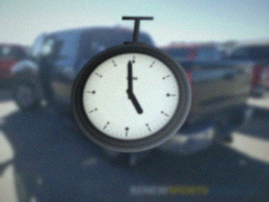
4:59
